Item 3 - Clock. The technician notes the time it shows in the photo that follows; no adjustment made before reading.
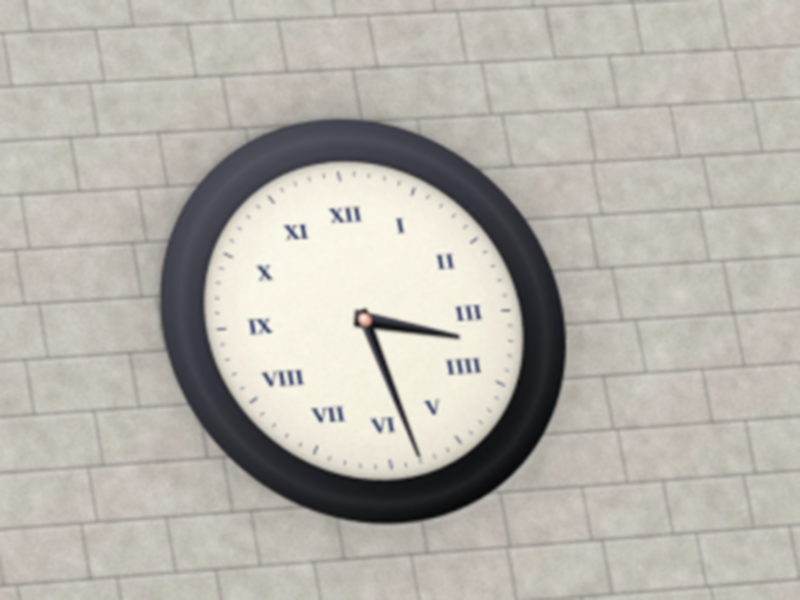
3:28
